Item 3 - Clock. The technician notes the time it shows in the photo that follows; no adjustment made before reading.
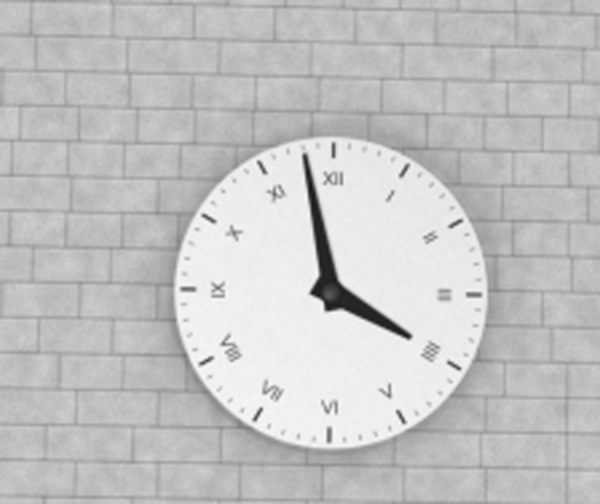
3:58
